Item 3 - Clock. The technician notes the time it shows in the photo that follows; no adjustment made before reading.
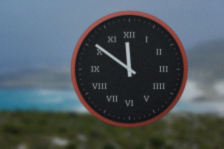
11:51
